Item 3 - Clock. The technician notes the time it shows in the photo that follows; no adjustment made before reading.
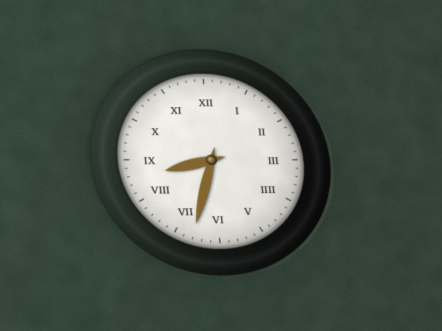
8:33
